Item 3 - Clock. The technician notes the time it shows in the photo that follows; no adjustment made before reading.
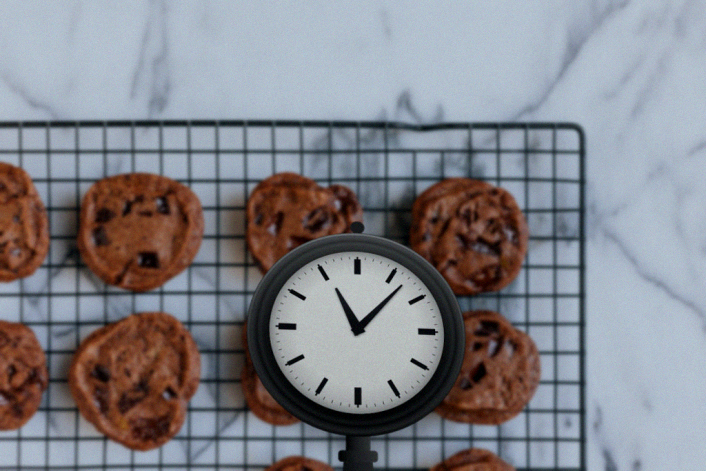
11:07
